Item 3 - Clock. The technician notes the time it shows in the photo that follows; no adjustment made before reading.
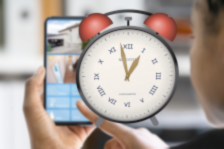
12:58
